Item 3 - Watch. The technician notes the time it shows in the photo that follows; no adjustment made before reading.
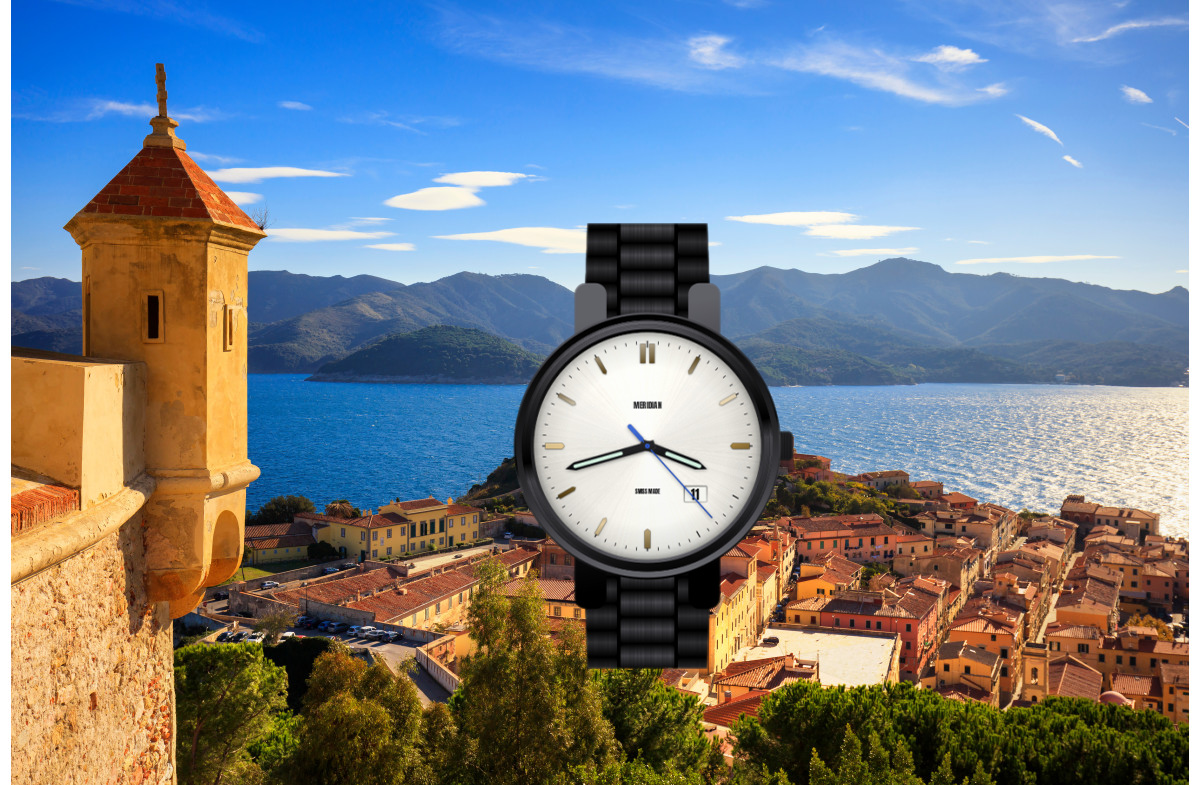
3:42:23
